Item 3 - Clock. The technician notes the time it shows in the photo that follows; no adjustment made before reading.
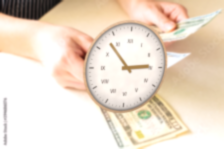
2:53
